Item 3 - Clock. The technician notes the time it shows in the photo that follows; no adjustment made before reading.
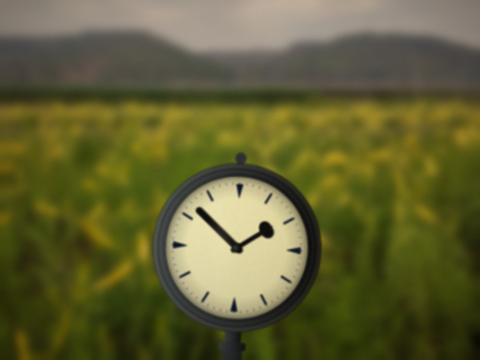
1:52
